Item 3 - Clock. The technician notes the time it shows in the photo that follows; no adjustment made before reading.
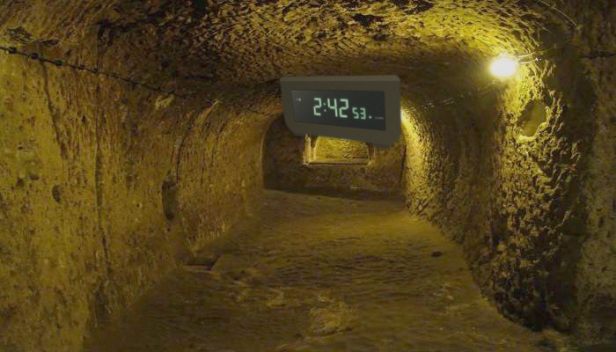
2:42:53
